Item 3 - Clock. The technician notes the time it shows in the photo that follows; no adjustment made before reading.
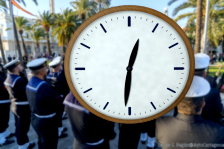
12:31
